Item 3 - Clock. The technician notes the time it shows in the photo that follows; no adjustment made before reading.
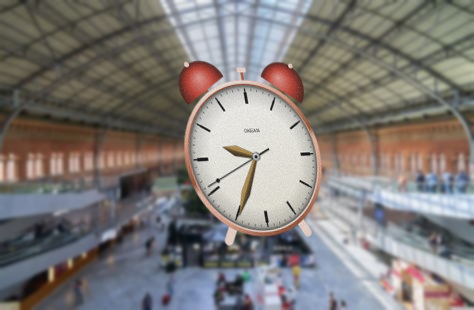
9:34:41
